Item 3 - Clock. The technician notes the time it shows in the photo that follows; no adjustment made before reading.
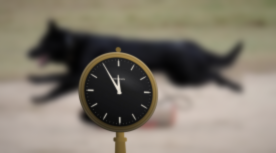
11:55
